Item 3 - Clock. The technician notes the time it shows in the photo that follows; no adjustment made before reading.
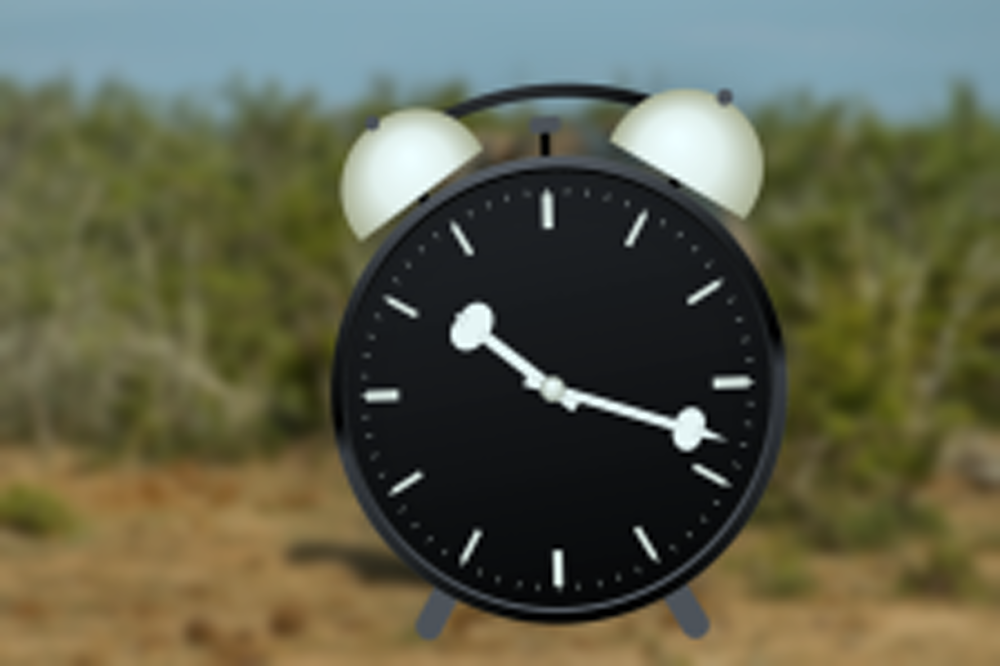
10:18
